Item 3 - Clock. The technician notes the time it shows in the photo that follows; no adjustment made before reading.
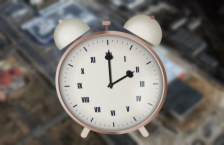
2:00
